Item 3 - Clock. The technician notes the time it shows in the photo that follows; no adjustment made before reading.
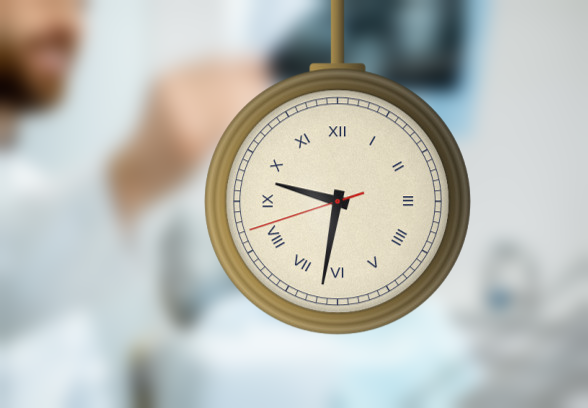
9:31:42
